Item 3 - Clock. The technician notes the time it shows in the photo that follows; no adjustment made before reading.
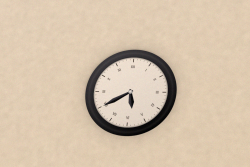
5:40
